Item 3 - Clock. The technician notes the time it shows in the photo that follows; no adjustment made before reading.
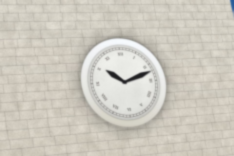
10:12
